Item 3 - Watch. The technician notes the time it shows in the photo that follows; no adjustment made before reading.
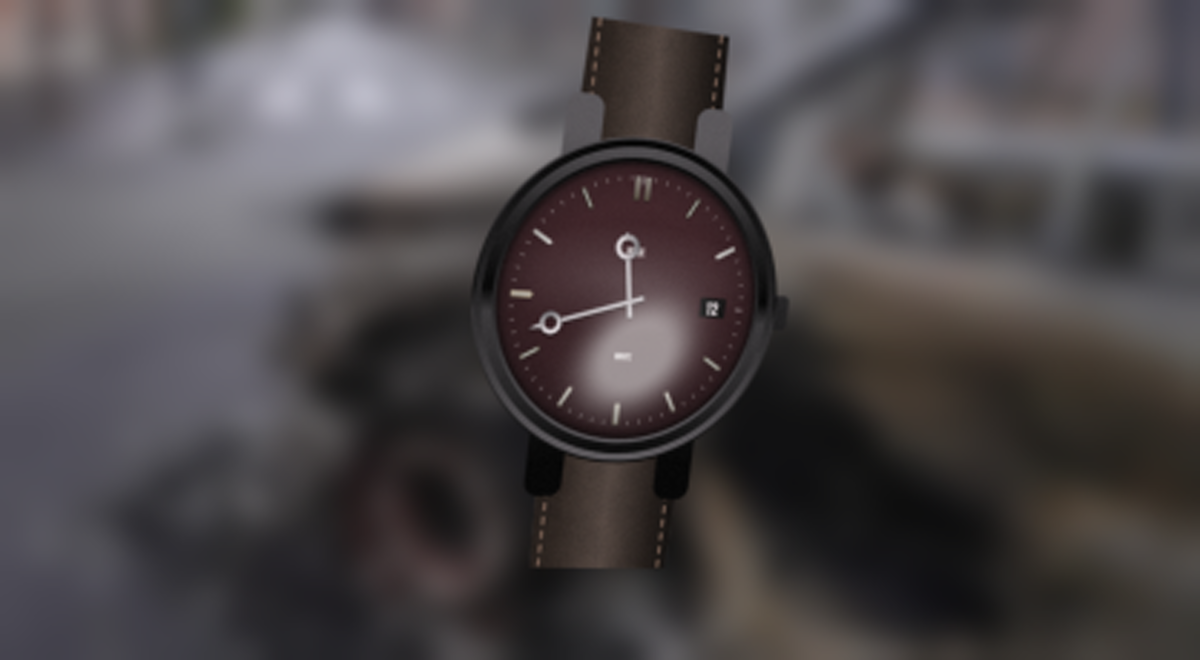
11:42
